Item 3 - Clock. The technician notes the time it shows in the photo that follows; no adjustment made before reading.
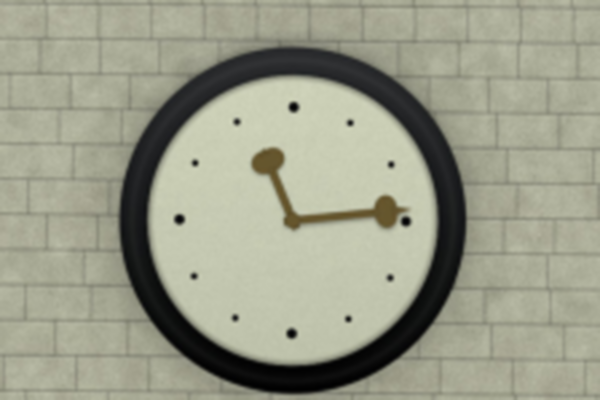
11:14
